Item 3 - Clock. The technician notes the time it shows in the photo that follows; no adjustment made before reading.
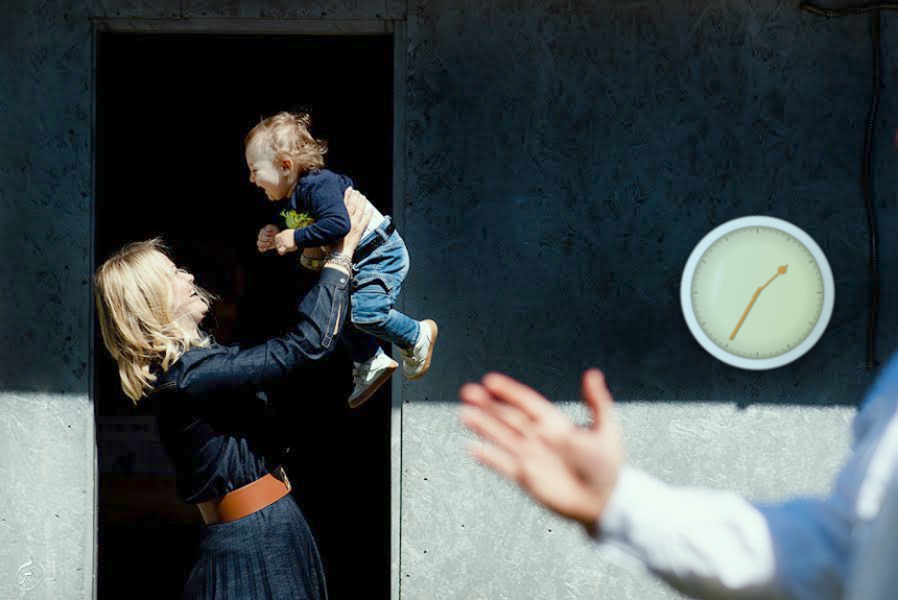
1:35
